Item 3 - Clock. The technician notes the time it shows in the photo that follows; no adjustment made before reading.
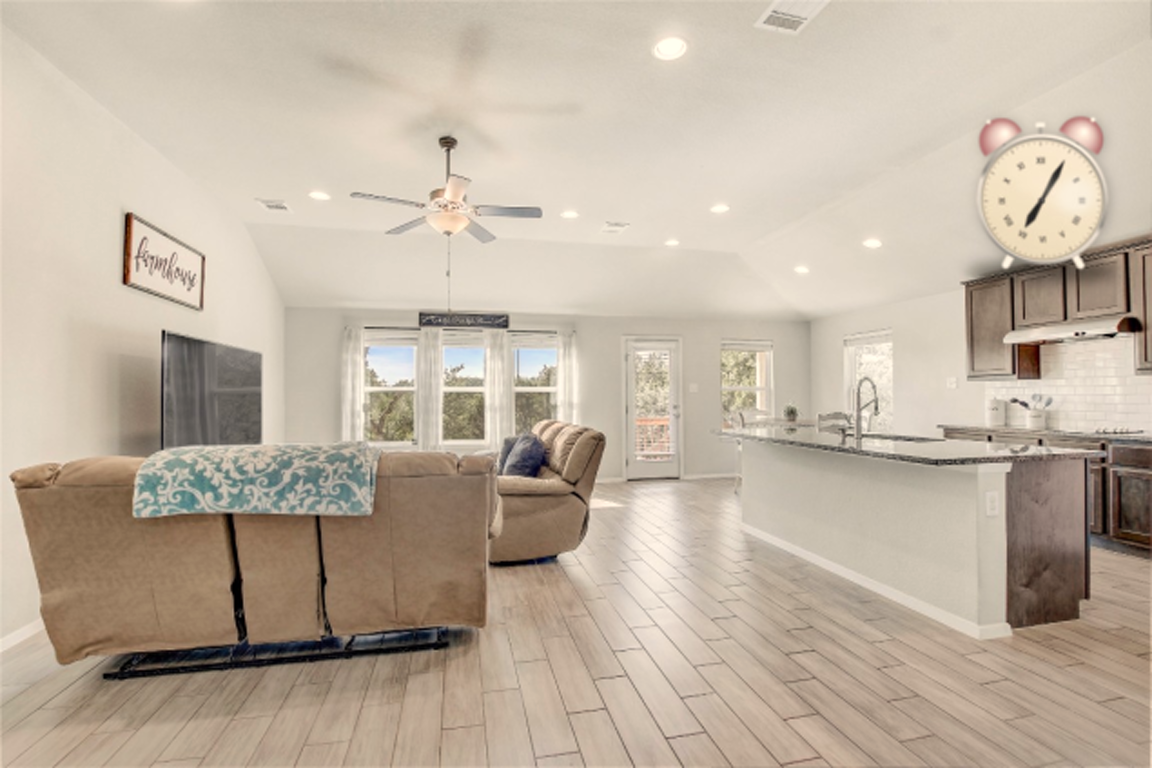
7:05
